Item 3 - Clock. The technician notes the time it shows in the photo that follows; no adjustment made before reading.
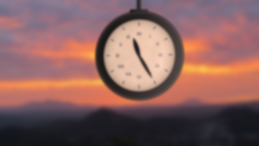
11:25
